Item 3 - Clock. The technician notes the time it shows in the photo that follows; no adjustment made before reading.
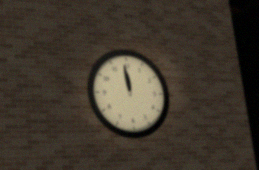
11:59
